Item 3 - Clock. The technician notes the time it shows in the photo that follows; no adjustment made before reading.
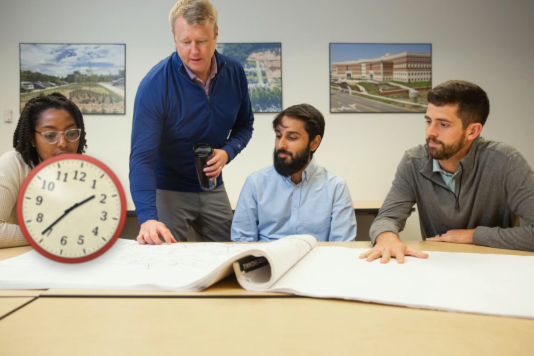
1:36
